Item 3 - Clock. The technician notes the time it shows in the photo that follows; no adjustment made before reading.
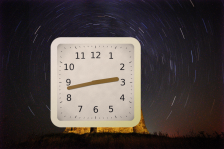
2:43
